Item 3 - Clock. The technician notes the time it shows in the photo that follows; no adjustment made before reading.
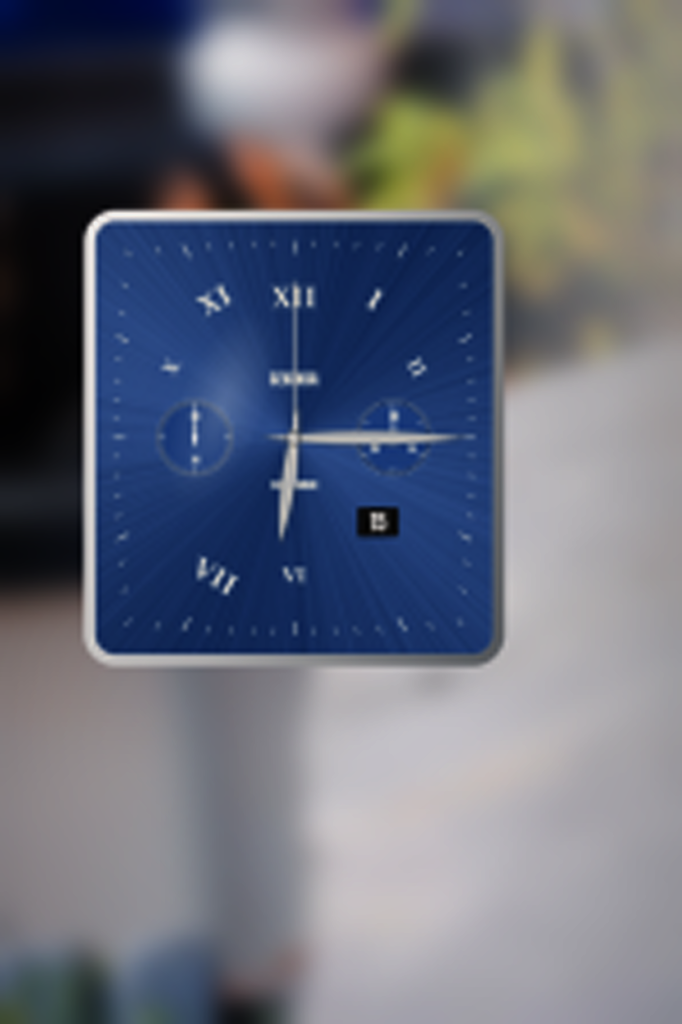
6:15
